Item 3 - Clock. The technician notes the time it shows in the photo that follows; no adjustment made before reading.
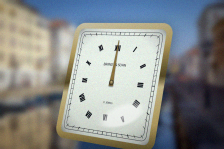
12:00
